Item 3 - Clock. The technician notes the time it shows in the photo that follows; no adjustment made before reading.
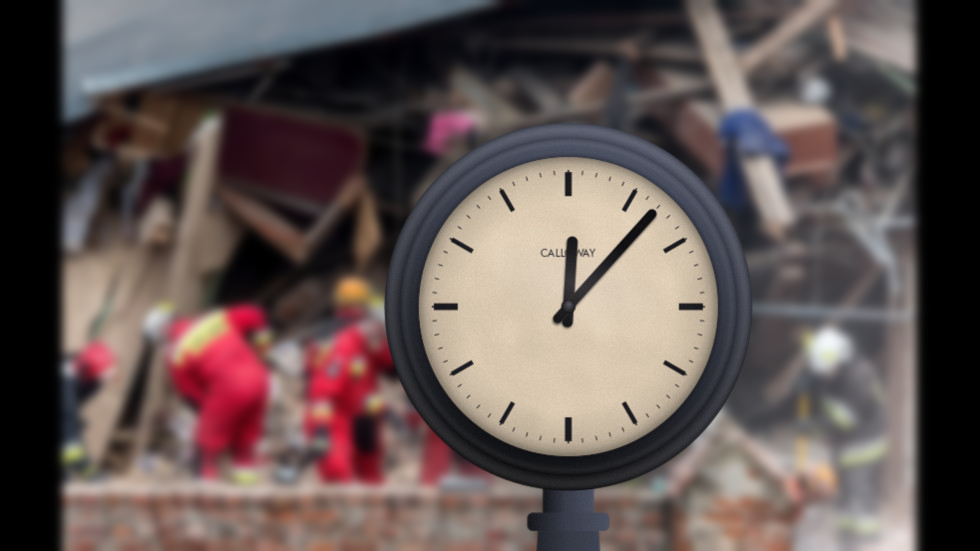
12:07
